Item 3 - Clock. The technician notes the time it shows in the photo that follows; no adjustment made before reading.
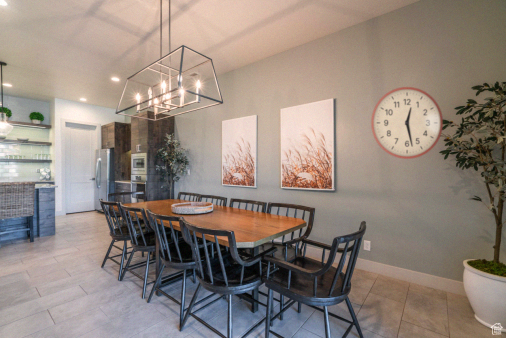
12:28
